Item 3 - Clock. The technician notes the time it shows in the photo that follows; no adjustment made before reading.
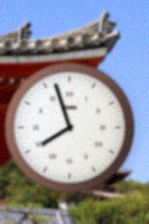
7:57
